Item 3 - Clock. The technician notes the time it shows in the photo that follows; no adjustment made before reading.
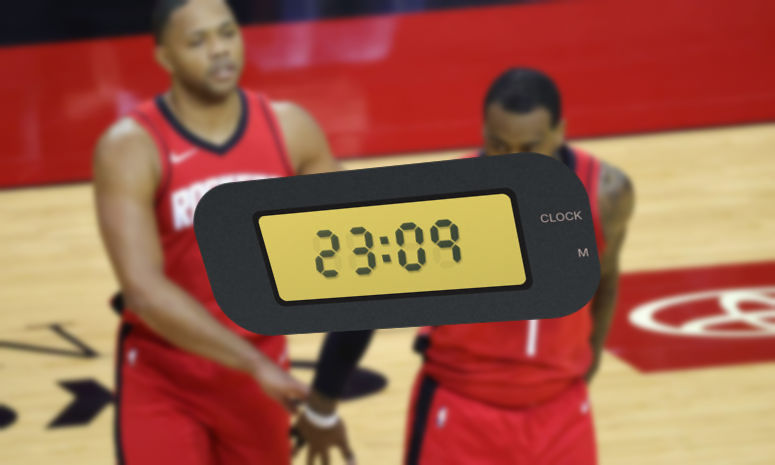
23:09
